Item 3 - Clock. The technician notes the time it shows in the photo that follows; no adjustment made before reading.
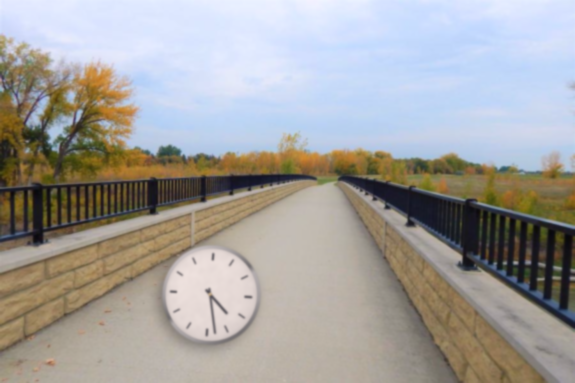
4:28
